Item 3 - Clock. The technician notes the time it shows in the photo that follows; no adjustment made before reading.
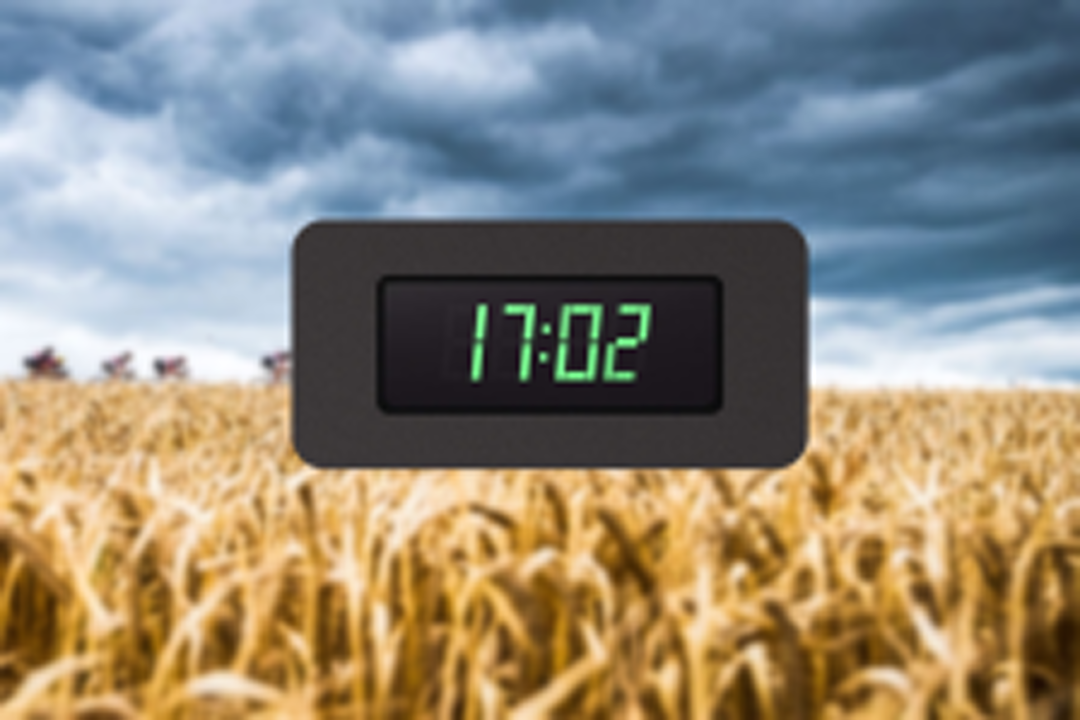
17:02
